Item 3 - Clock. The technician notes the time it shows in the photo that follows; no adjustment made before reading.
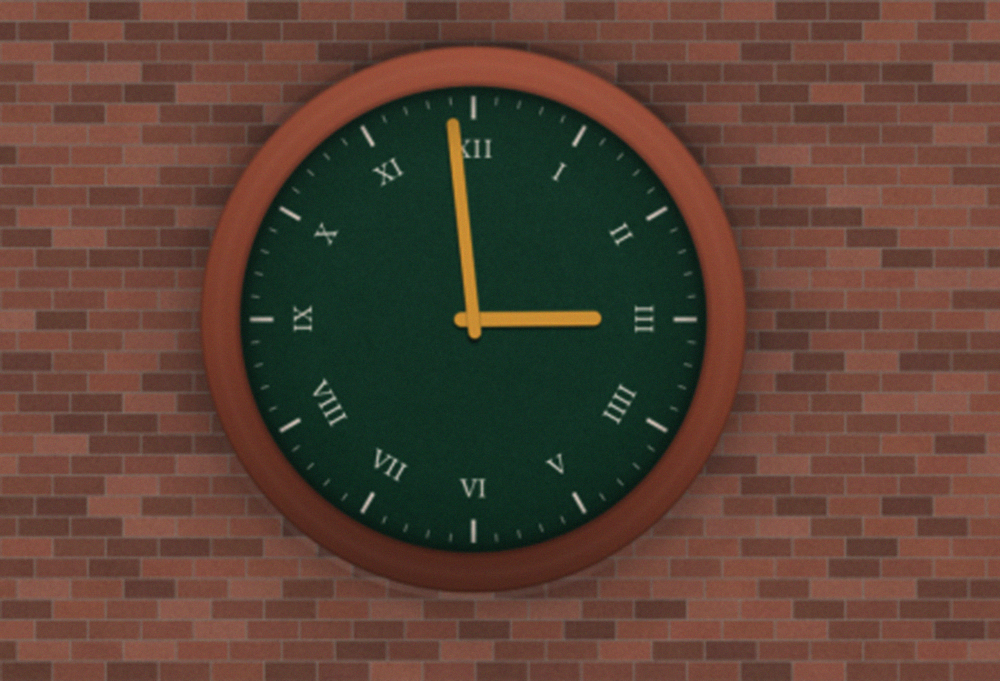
2:59
